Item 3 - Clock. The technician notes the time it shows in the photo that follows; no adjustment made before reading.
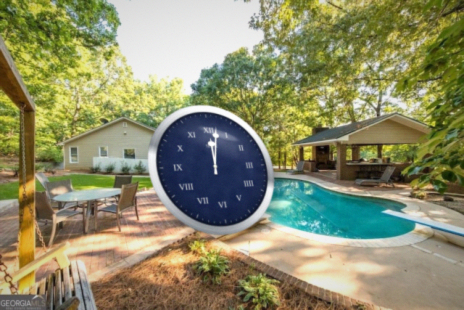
12:02
